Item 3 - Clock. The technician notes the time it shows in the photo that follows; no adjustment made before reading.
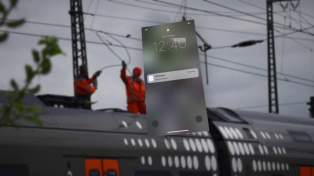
12:40
